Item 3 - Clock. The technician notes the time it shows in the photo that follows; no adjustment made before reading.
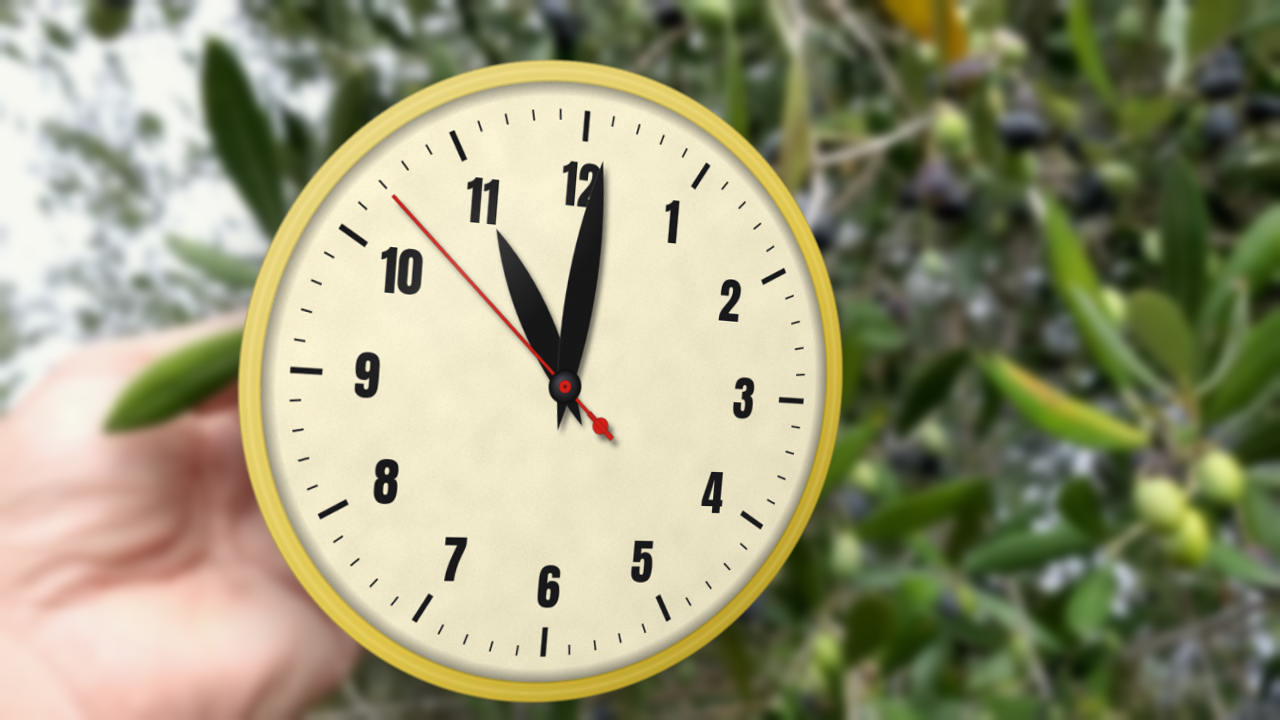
11:00:52
